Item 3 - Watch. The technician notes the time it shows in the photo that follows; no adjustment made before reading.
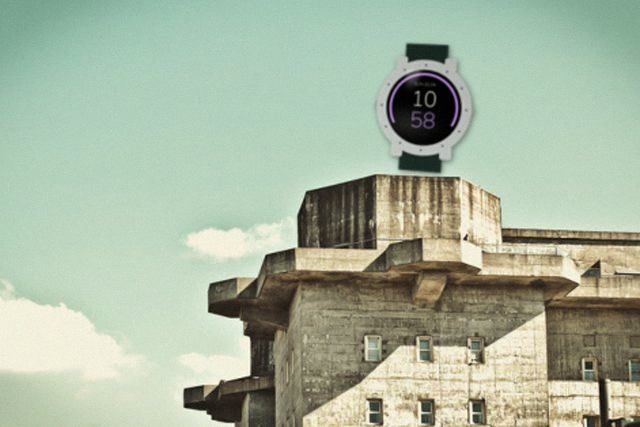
10:58
